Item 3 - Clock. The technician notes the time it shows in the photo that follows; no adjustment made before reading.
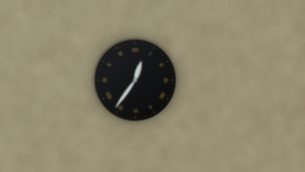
12:36
